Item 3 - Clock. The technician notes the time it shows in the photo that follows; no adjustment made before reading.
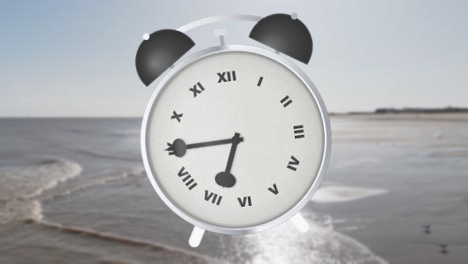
6:45
